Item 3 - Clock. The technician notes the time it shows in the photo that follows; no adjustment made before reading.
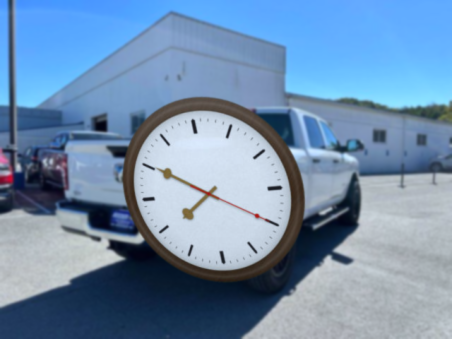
7:50:20
